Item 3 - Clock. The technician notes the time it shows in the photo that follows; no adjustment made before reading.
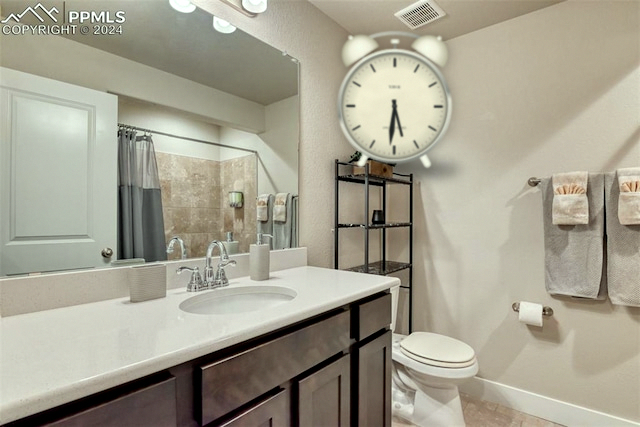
5:31
